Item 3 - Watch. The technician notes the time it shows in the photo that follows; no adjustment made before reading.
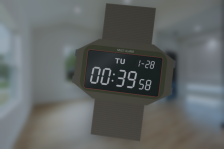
0:39:58
